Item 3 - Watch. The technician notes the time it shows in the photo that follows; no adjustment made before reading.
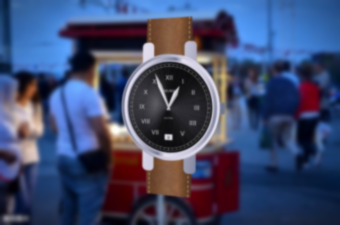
12:56
